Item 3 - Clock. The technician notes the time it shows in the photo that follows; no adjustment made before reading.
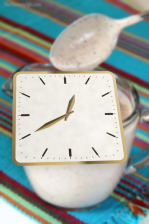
12:40
